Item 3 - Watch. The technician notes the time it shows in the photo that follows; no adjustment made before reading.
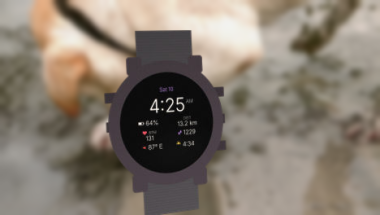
4:25
